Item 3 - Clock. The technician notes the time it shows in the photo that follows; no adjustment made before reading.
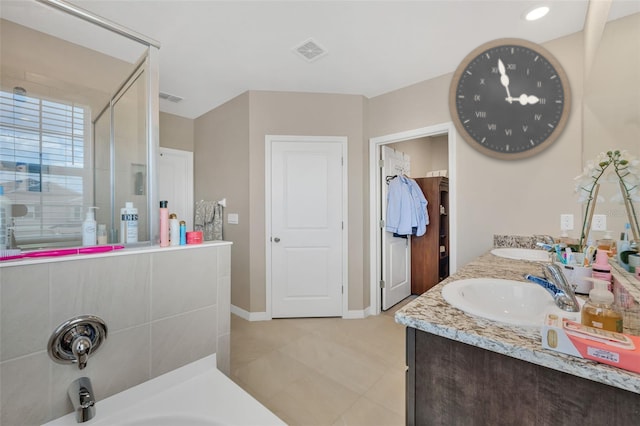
2:57
